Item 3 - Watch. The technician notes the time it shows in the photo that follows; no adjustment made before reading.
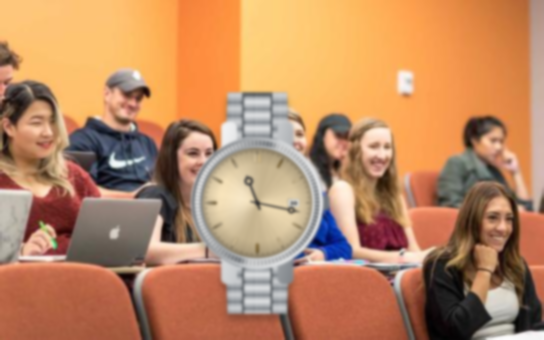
11:17
